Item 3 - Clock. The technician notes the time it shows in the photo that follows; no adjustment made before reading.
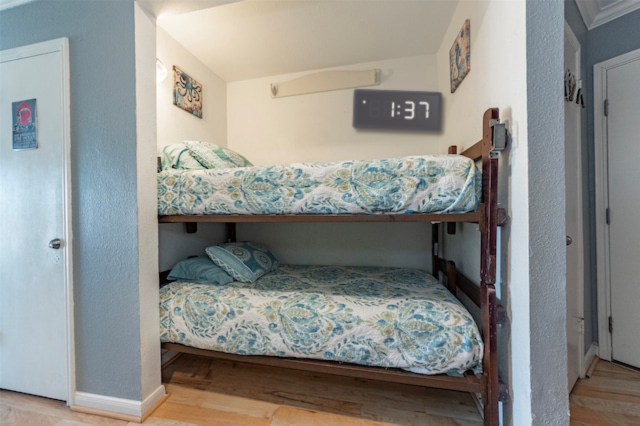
1:37
